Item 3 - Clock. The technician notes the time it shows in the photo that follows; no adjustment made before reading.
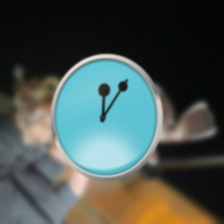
12:06
